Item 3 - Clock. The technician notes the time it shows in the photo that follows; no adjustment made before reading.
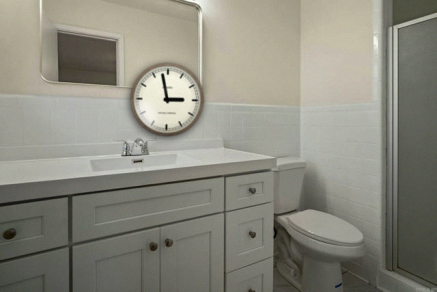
2:58
